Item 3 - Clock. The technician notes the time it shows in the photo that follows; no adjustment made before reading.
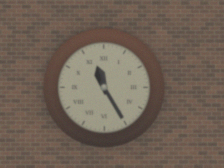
11:25
